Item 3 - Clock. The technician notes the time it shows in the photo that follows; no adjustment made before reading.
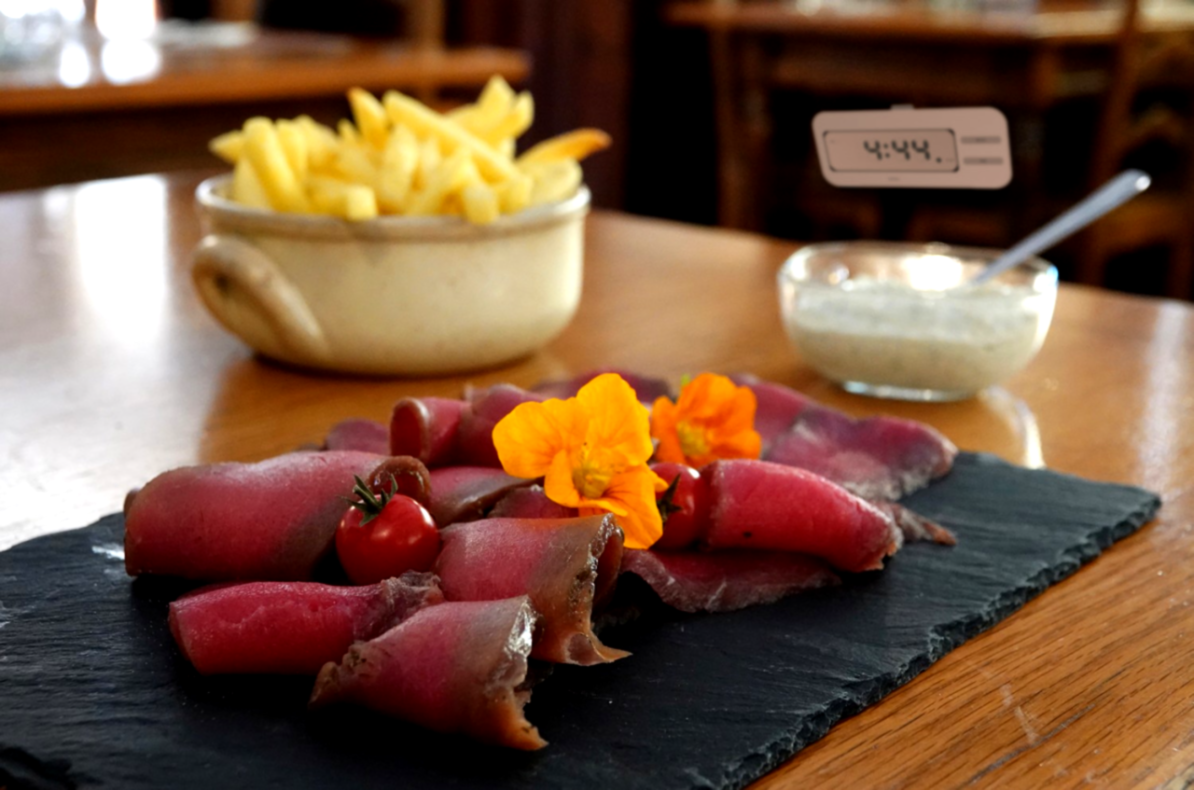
4:44
